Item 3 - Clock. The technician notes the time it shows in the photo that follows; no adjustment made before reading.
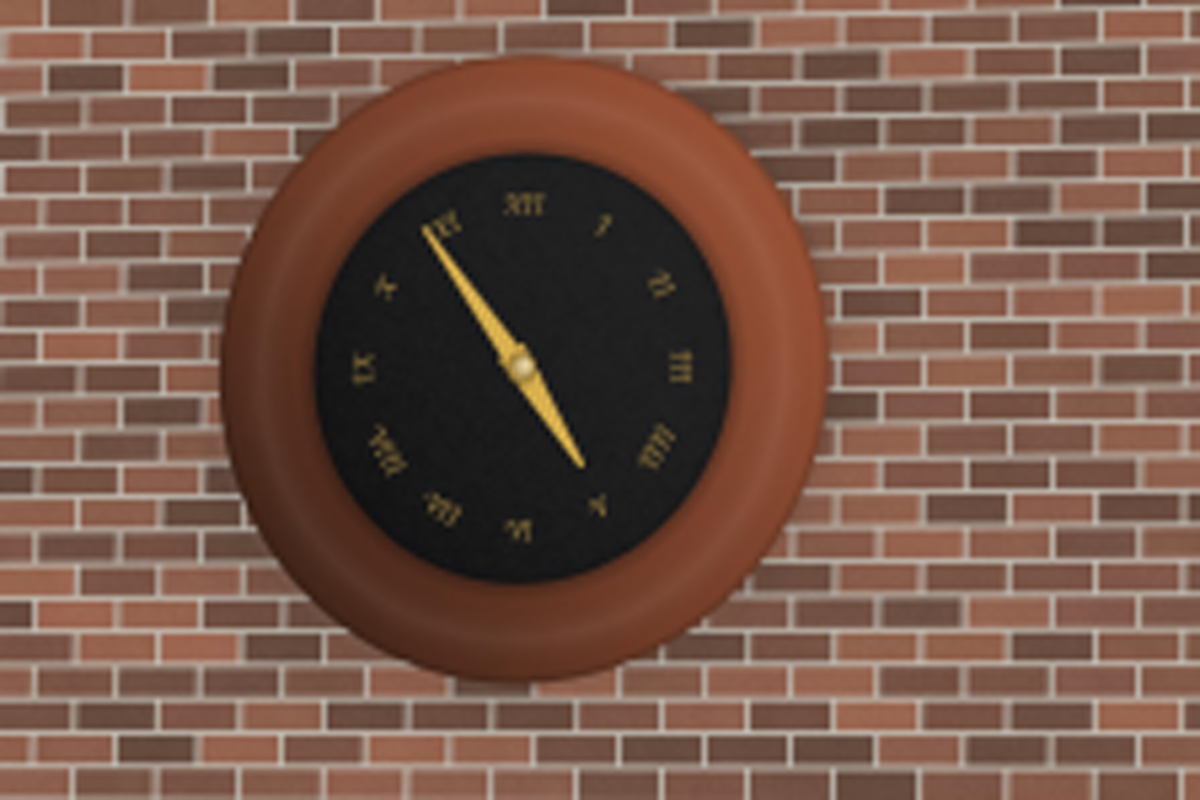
4:54
